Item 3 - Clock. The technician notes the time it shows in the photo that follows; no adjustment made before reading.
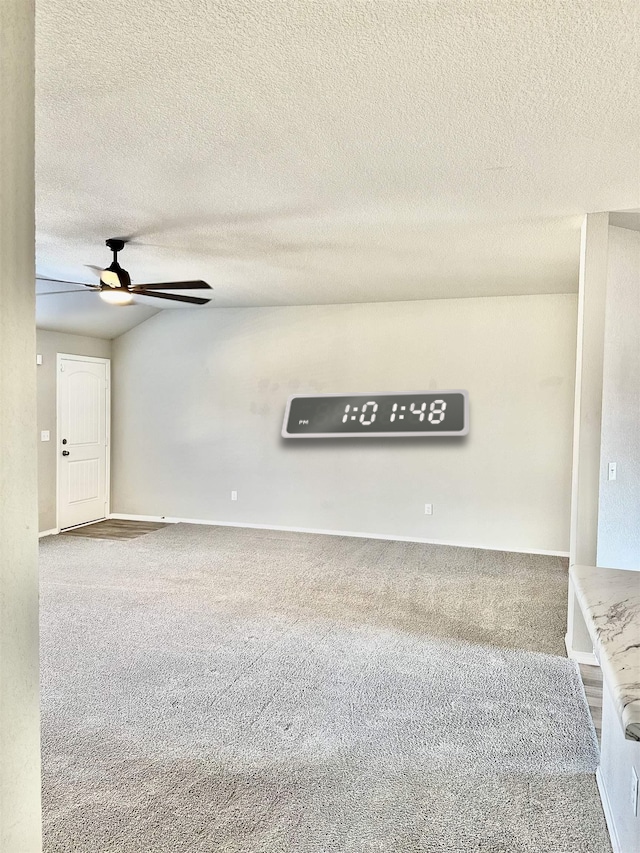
1:01:48
